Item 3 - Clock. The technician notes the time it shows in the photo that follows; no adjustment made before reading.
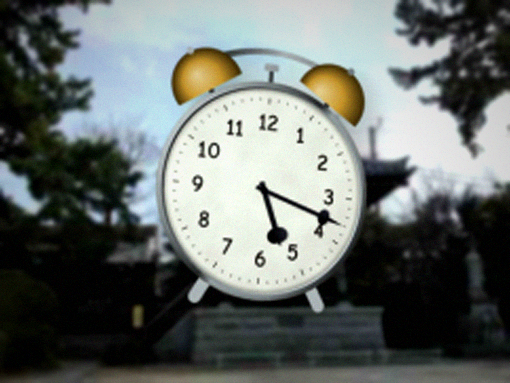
5:18
